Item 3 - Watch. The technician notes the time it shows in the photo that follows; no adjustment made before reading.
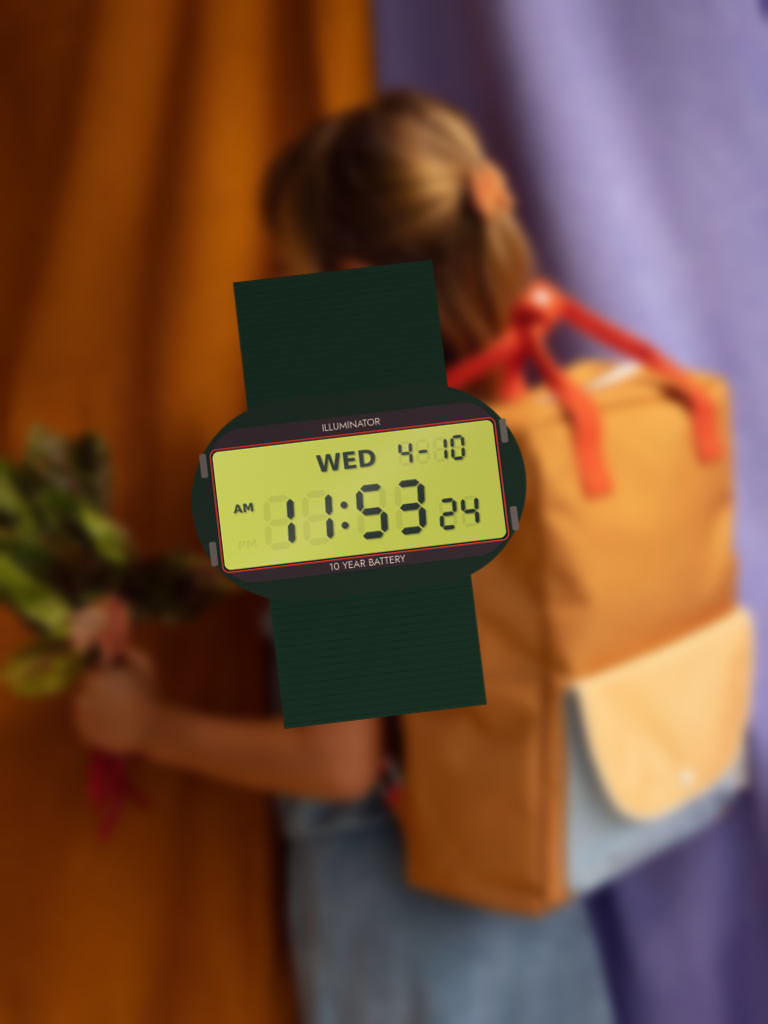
11:53:24
